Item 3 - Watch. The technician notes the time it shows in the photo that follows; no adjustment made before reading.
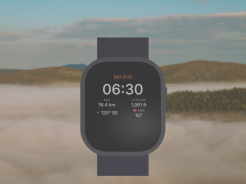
6:30
